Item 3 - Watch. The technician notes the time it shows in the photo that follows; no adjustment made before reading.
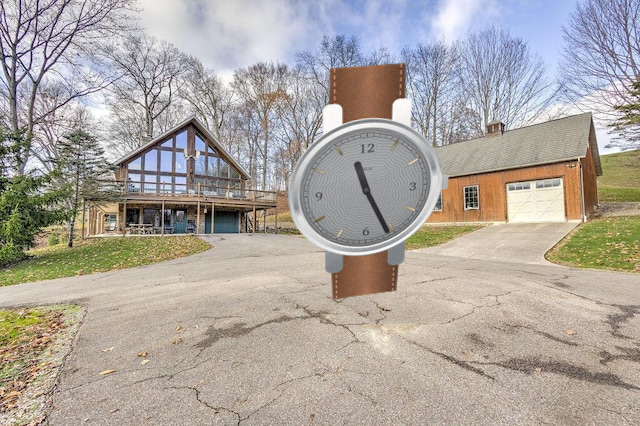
11:26
